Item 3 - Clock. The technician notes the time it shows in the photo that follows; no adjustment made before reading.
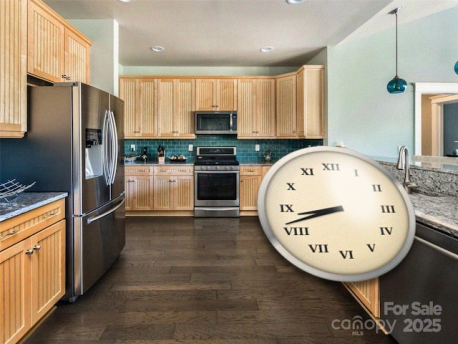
8:42
